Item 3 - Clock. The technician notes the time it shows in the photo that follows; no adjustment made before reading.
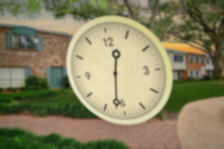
12:32
